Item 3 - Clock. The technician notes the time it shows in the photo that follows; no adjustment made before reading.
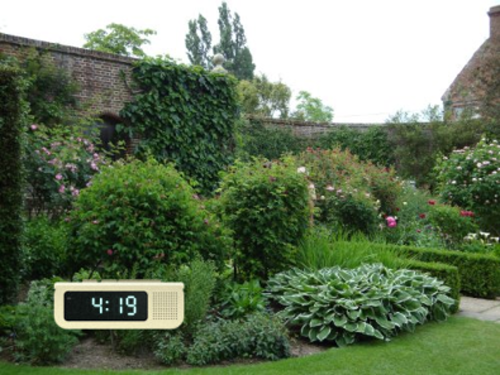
4:19
